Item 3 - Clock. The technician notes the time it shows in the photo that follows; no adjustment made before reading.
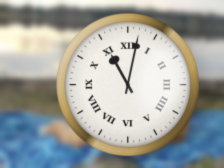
11:02
